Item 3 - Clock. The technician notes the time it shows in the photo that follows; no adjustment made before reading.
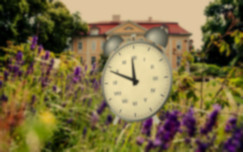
11:49
